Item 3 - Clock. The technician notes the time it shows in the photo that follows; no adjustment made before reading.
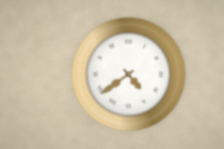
4:39
